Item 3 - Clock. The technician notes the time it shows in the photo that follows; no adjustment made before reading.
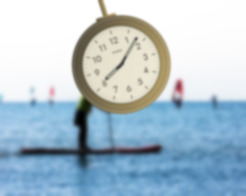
8:08
